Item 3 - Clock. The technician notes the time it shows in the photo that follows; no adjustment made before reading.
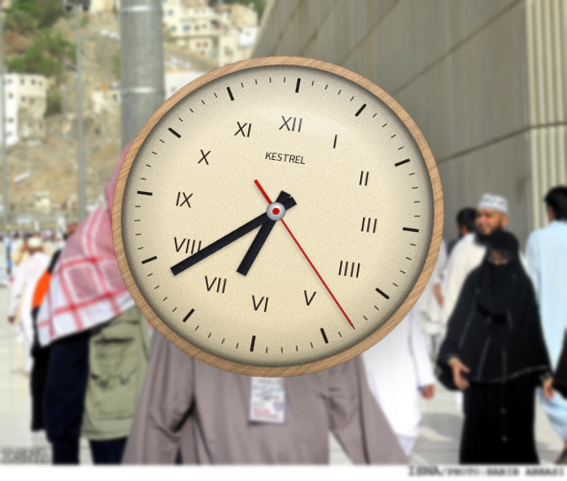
6:38:23
